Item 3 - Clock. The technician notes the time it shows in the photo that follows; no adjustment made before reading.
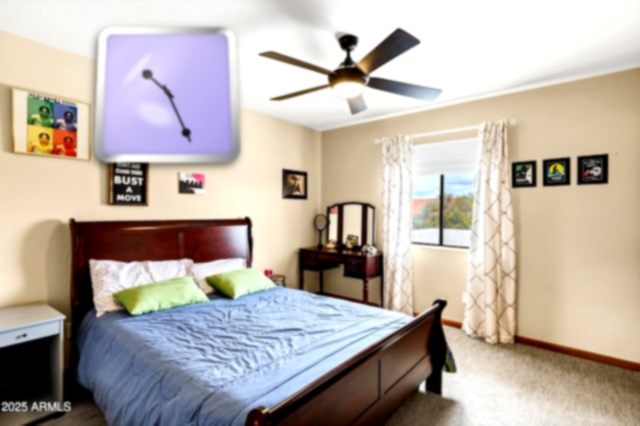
10:26
